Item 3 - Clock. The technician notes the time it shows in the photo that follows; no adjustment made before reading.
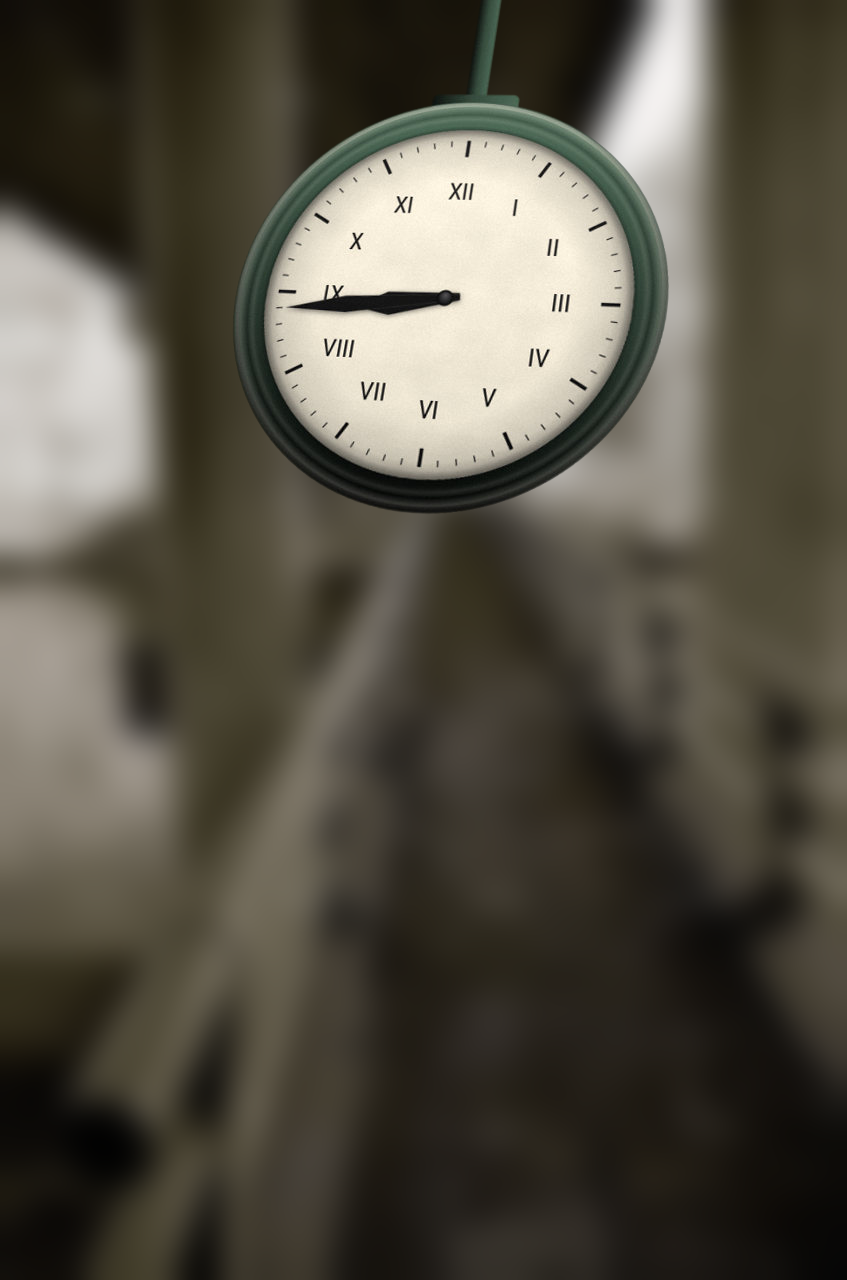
8:44
